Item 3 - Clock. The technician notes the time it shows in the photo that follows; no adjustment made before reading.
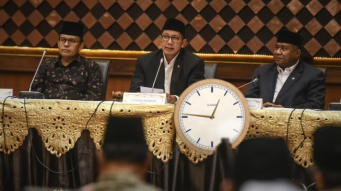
12:46
